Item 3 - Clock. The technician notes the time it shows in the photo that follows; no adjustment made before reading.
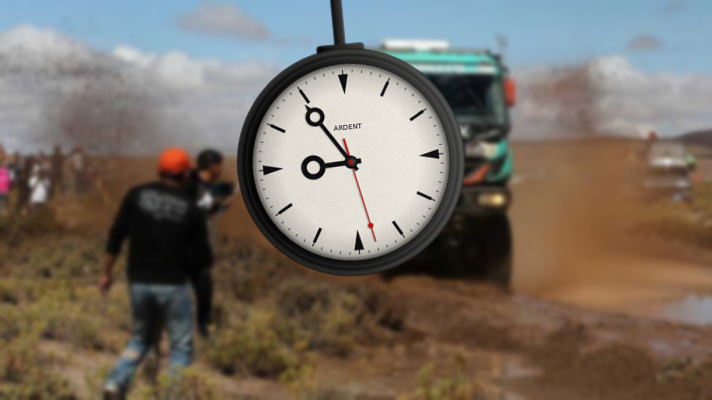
8:54:28
